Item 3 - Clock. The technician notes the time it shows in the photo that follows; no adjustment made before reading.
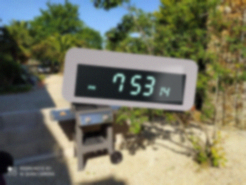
7:53
